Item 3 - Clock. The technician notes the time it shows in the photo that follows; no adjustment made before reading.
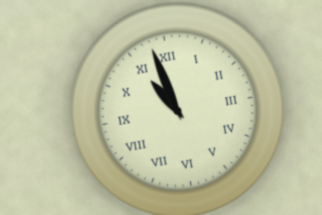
10:58
